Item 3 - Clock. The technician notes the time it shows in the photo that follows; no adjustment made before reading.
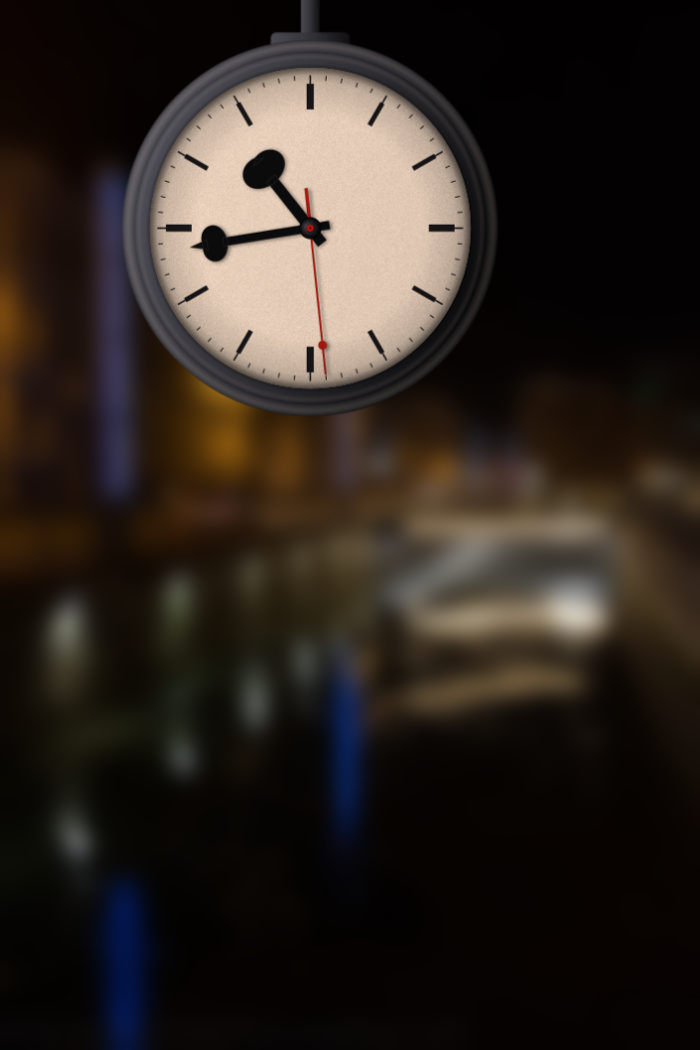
10:43:29
